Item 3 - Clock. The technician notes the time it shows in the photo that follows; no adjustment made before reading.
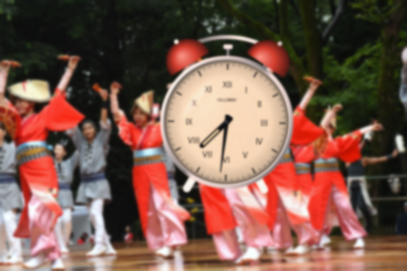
7:31
